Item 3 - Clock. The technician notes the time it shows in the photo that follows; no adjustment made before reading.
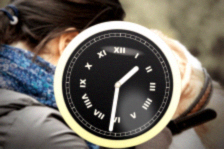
1:31
